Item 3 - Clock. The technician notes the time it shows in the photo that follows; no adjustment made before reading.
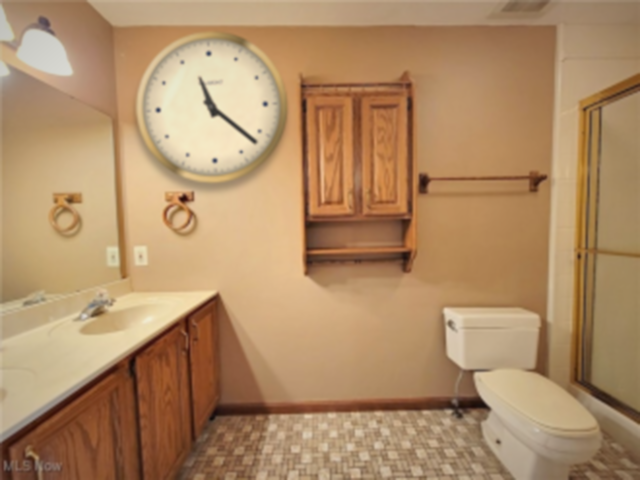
11:22
